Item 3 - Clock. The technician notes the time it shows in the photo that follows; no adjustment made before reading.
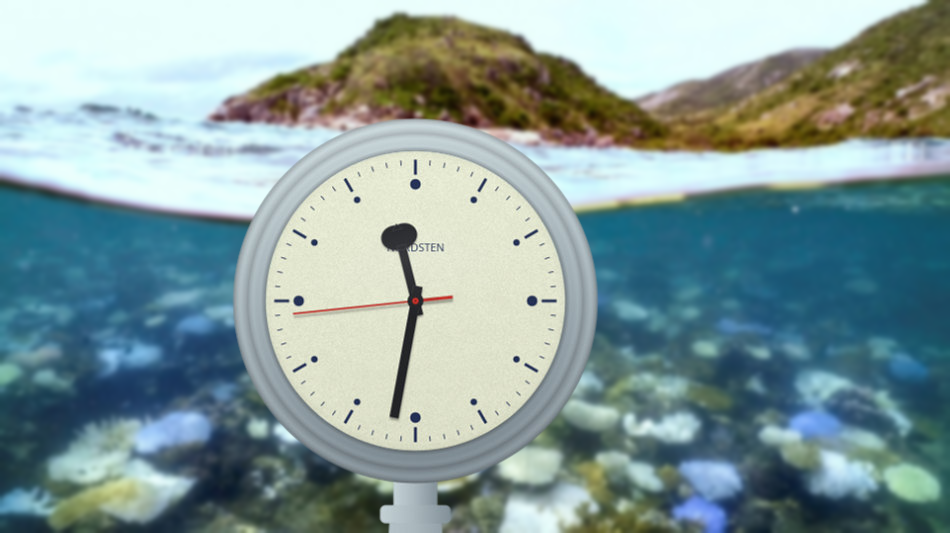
11:31:44
